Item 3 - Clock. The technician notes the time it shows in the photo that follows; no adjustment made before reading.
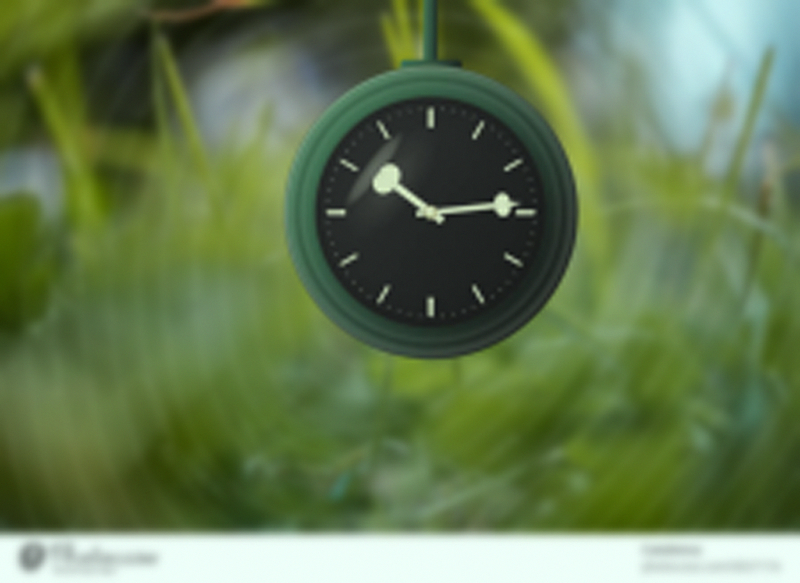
10:14
